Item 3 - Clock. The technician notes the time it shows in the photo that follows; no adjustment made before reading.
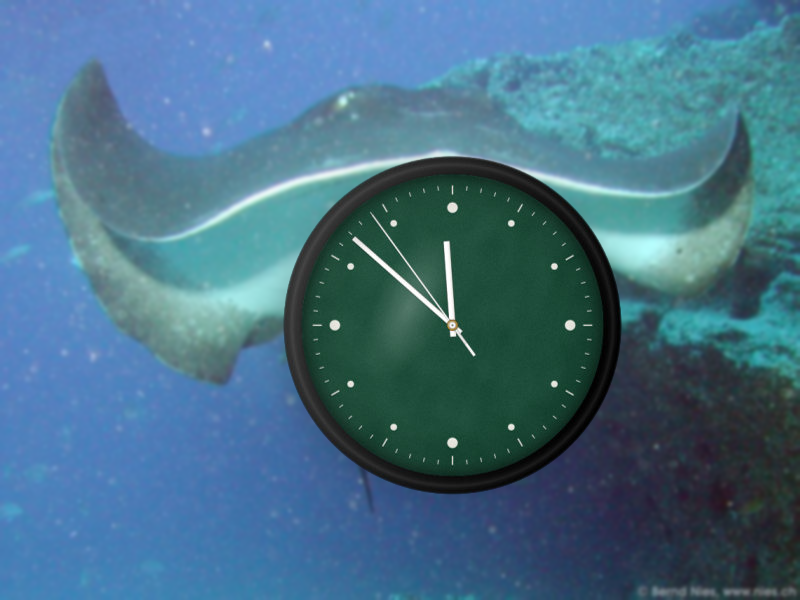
11:51:54
